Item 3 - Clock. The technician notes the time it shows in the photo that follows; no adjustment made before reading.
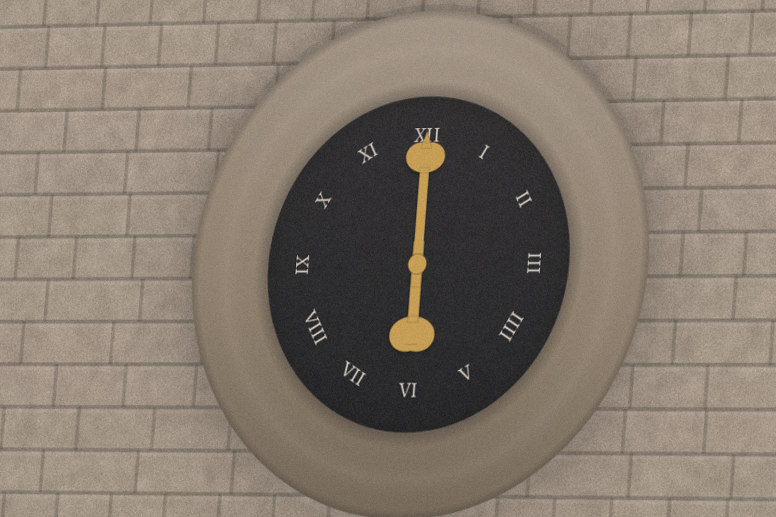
6:00
